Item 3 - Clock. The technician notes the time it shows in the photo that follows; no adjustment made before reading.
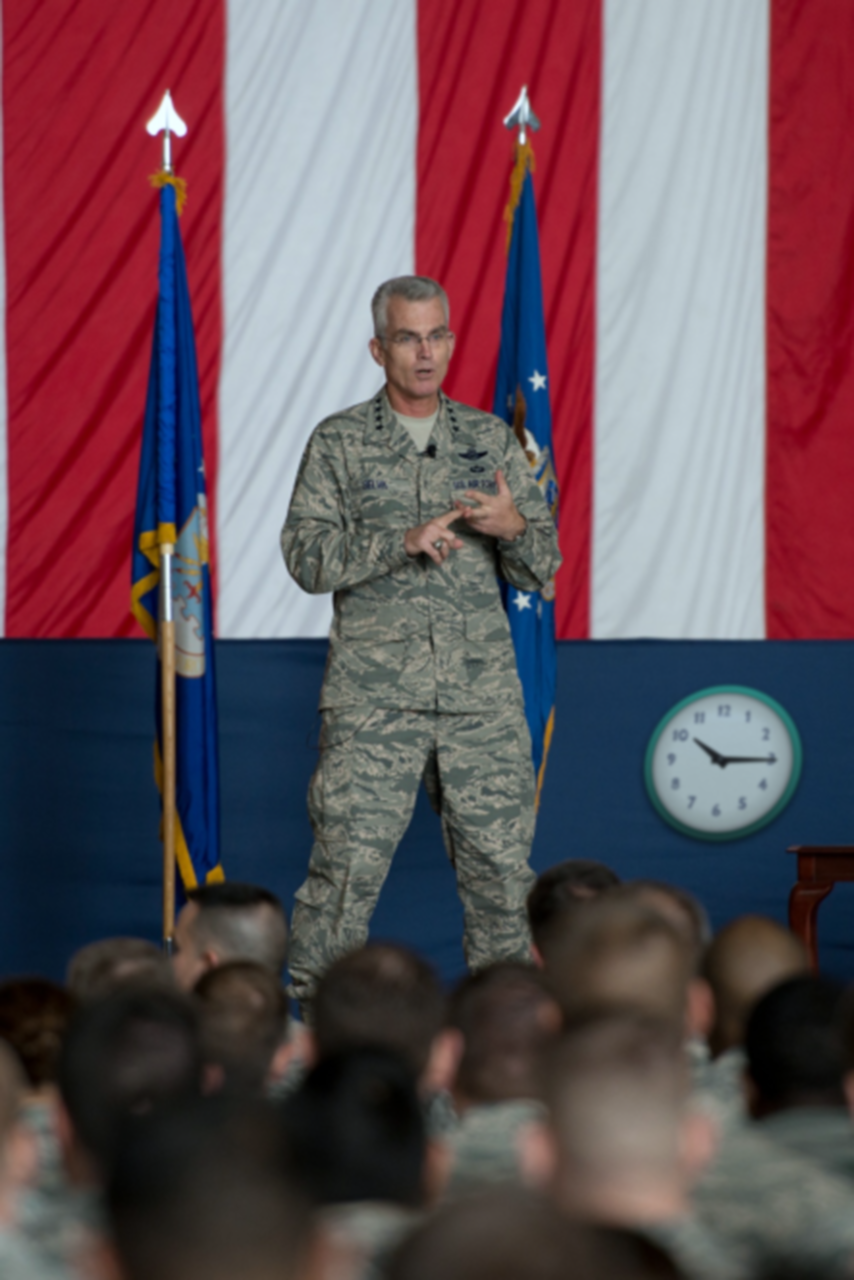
10:15
